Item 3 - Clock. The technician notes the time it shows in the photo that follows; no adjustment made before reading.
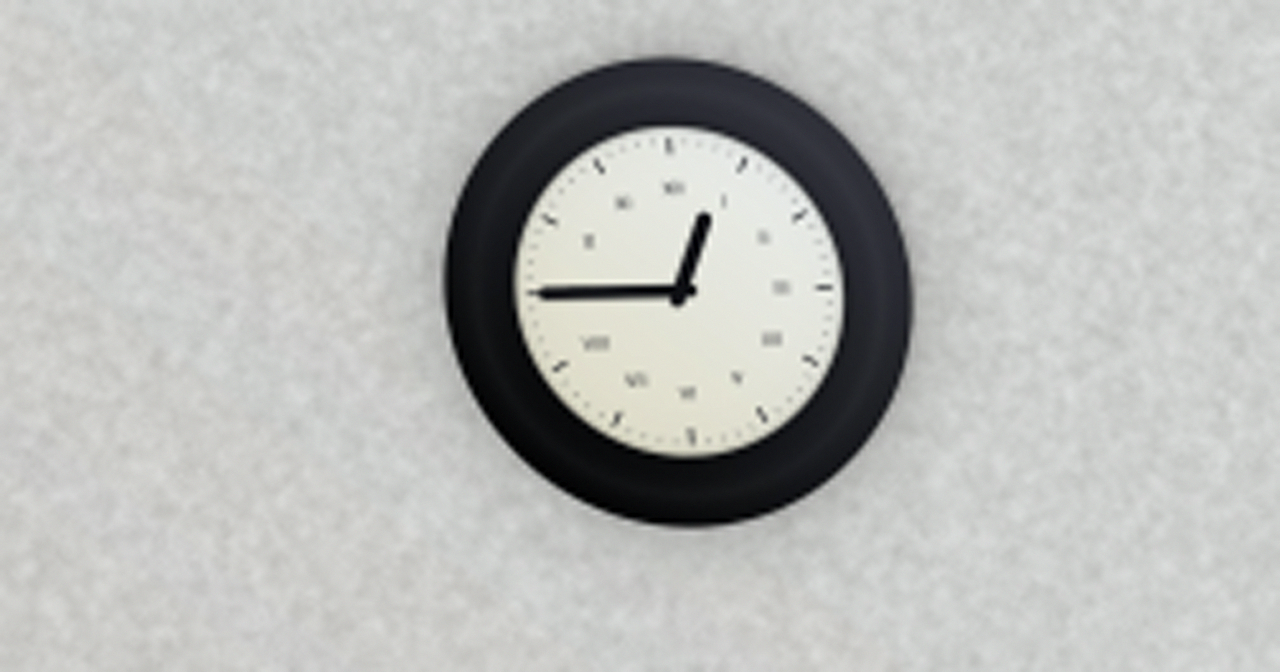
12:45
